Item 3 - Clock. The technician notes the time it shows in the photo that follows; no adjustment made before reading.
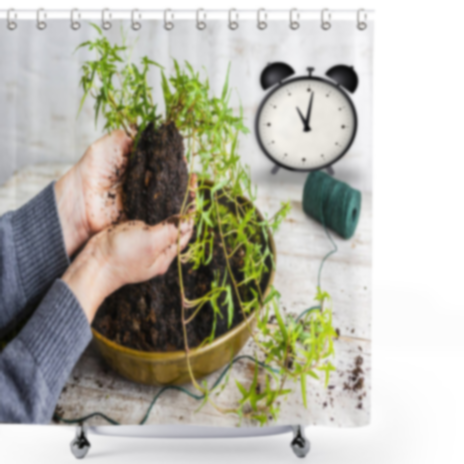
11:01
